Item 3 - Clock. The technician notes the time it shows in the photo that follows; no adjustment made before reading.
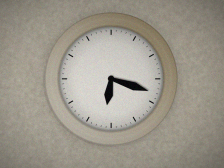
6:18
